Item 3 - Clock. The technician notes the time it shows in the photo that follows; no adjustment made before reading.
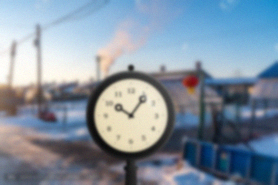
10:06
